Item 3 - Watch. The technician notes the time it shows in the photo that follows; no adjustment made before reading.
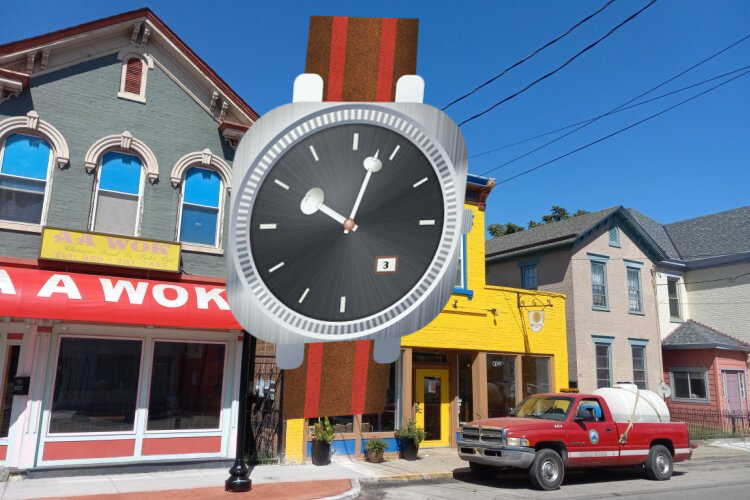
10:03
